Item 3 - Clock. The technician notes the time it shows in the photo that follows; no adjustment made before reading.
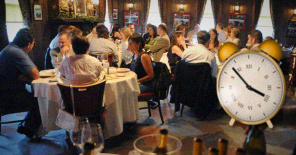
3:53
